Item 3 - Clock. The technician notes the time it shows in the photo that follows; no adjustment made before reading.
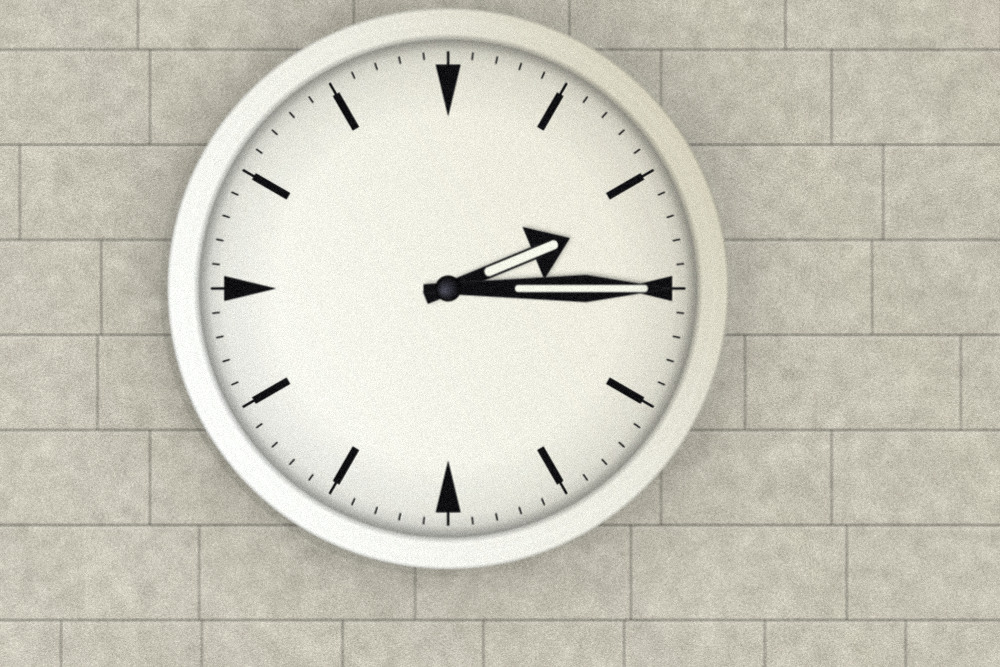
2:15
